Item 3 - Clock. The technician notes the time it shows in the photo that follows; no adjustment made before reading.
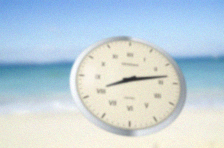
8:13
